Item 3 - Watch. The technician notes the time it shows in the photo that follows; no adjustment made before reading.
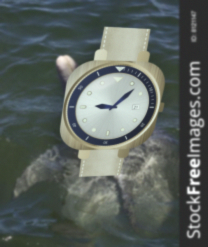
9:07
